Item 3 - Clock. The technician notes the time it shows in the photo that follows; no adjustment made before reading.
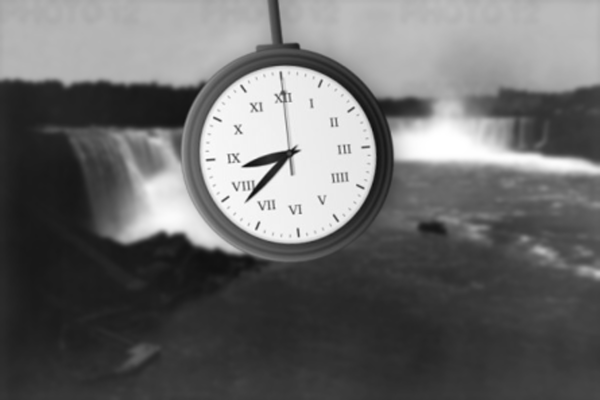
8:38:00
